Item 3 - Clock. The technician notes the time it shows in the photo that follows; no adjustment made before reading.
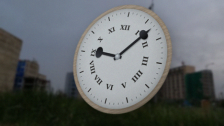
9:07
